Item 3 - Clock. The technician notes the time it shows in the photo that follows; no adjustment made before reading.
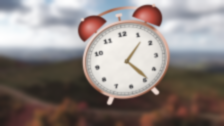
1:24
